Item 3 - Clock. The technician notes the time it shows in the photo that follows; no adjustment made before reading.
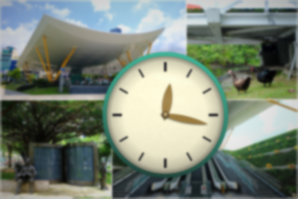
12:17
